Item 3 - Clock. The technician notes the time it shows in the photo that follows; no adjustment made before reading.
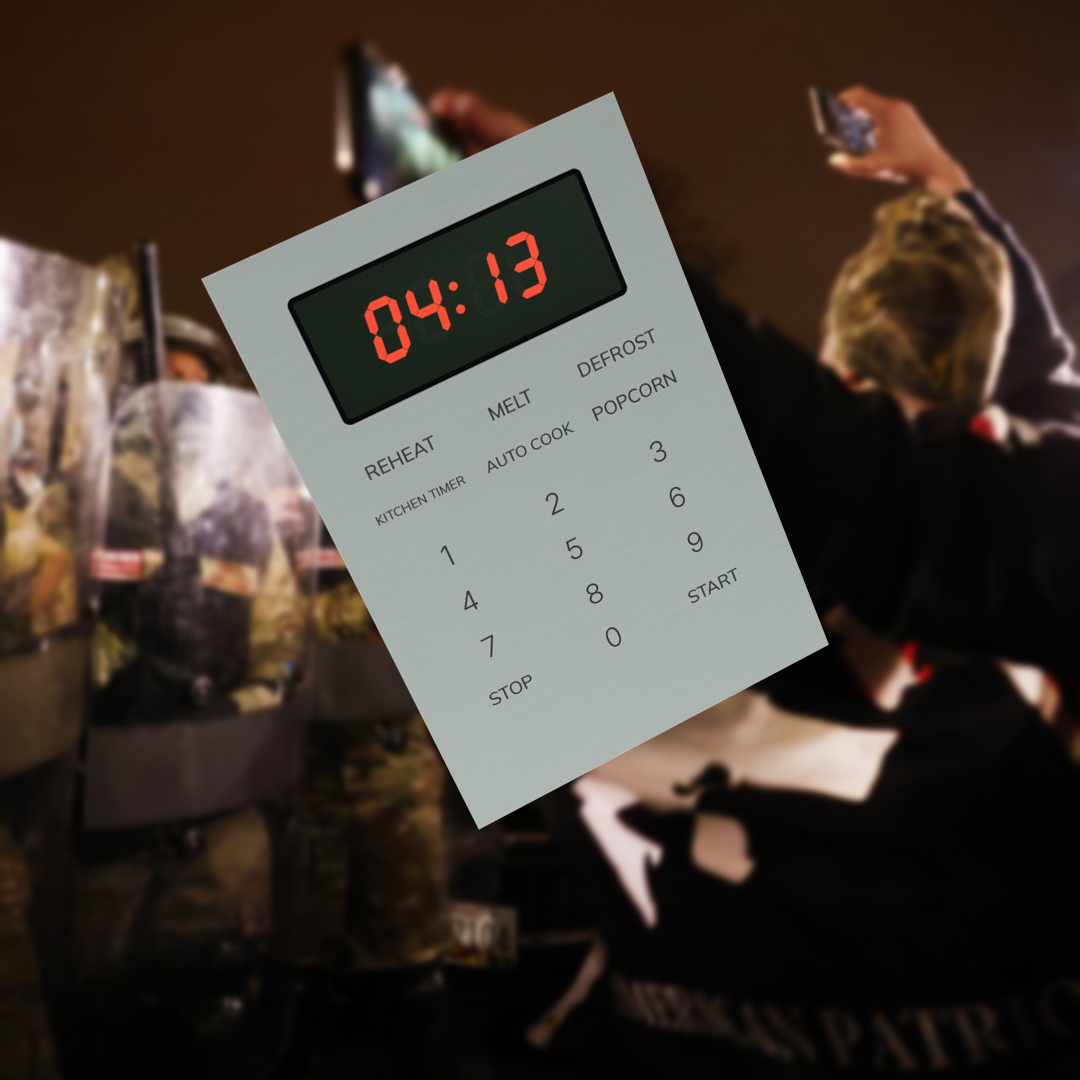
4:13
